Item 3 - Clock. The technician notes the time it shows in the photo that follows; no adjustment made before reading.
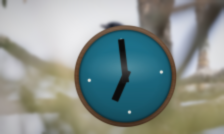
7:00
